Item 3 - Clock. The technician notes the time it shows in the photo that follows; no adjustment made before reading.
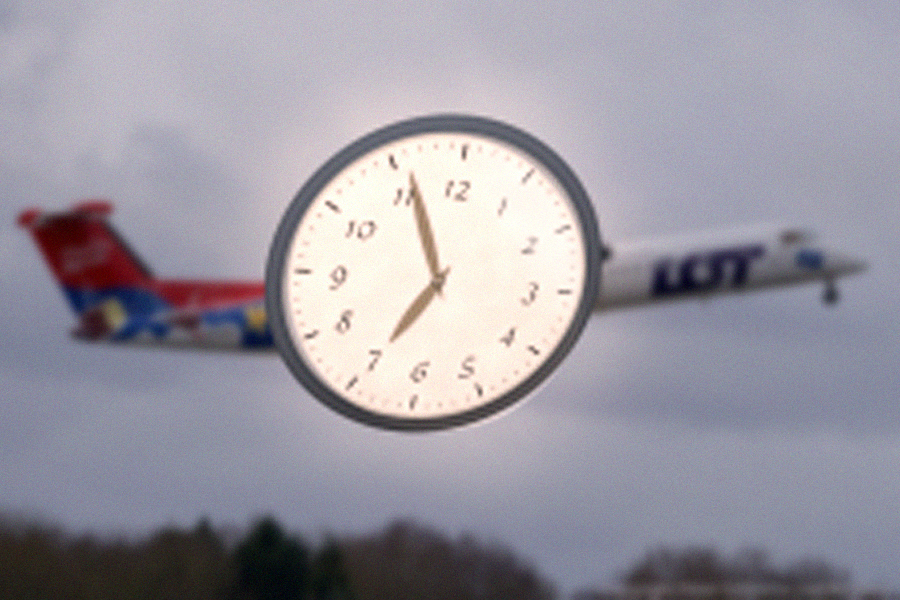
6:56
